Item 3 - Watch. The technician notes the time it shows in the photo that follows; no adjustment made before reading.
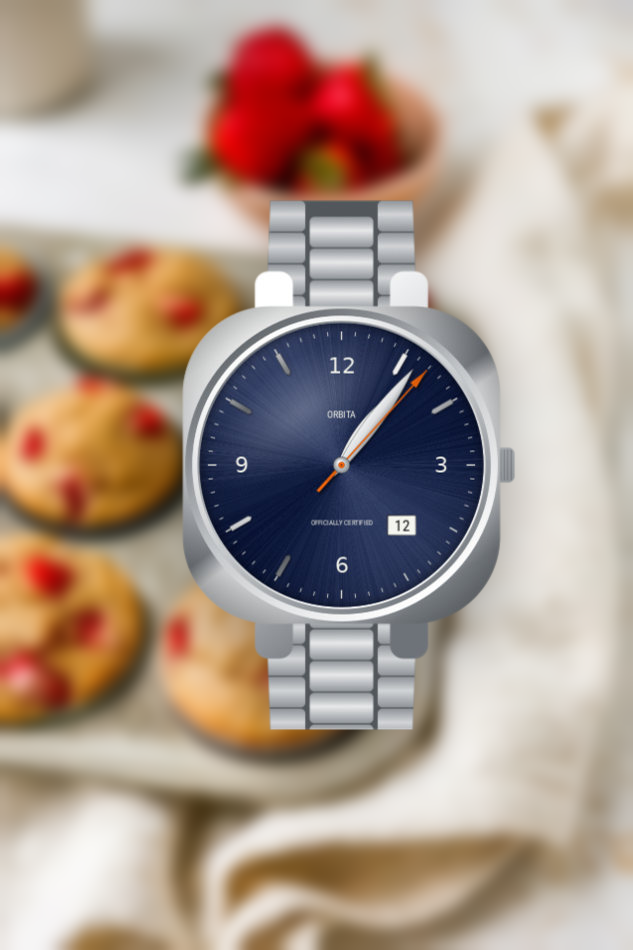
1:06:07
